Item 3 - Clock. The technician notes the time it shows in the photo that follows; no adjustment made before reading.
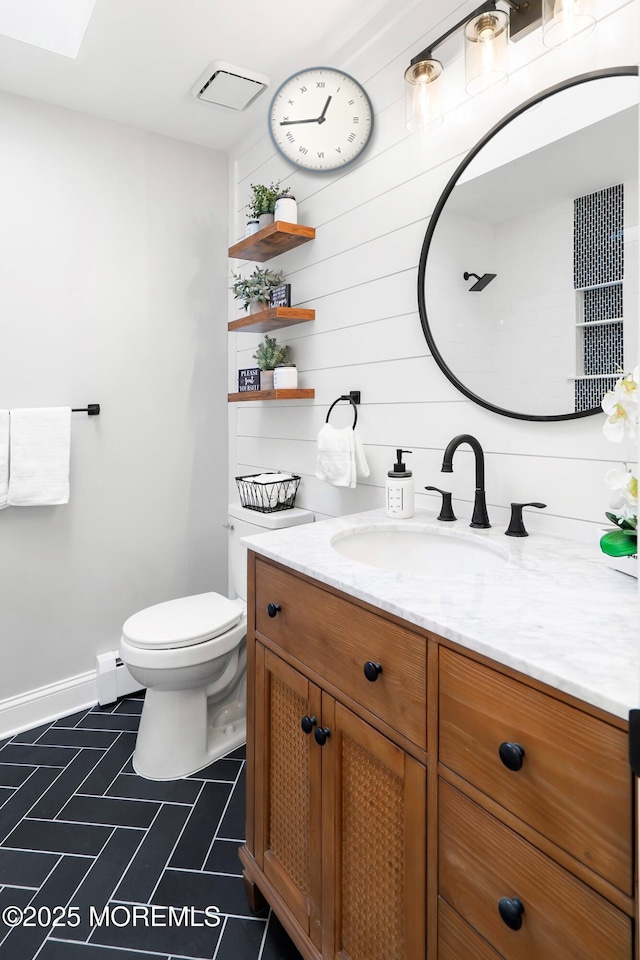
12:44
